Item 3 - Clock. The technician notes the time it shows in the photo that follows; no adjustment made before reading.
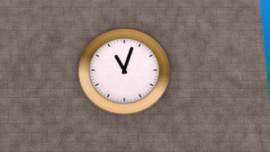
11:03
